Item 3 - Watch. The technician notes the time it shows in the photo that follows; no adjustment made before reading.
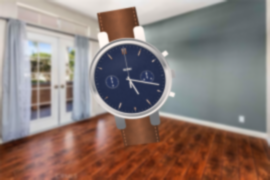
5:18
